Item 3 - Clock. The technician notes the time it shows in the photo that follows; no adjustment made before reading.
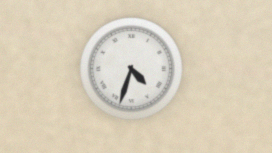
4:33
